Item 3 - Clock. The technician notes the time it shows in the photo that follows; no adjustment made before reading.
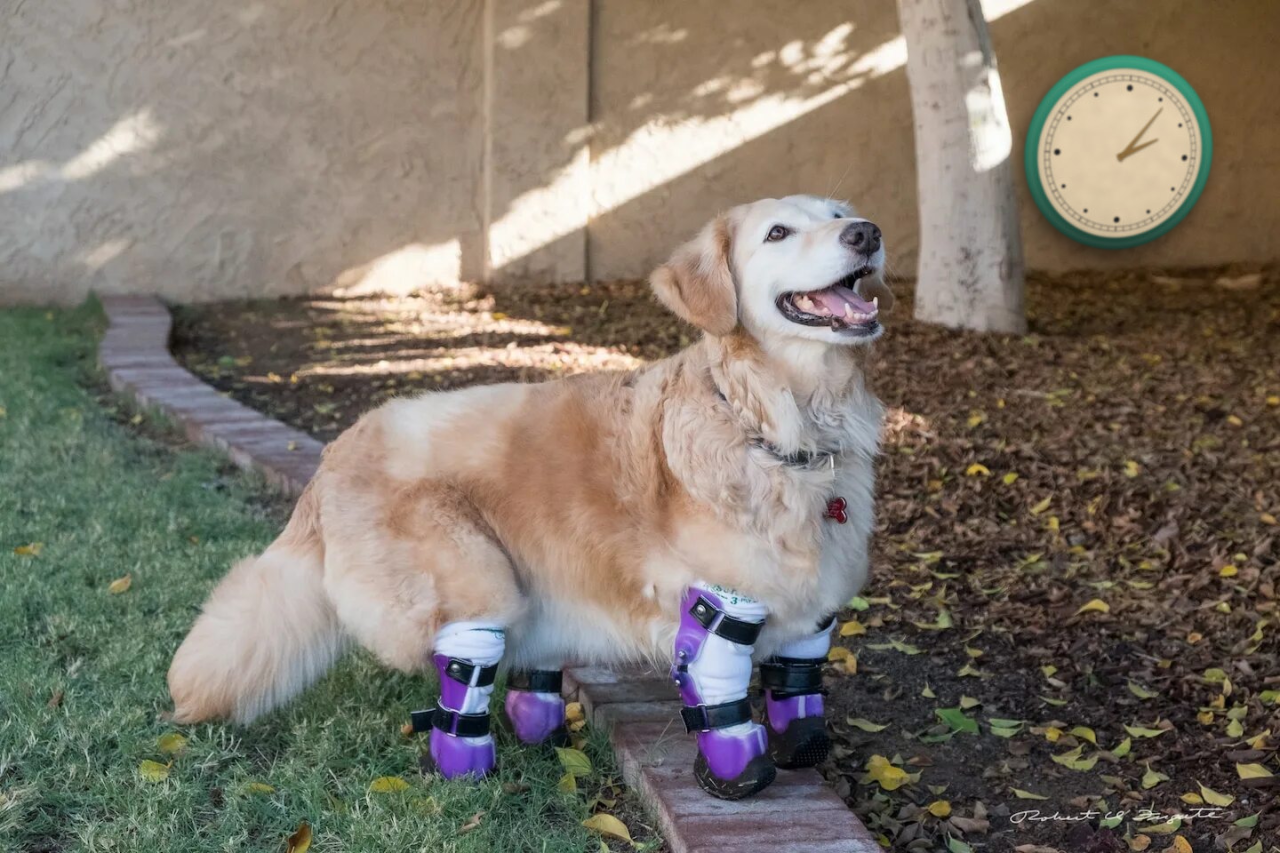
2:06
